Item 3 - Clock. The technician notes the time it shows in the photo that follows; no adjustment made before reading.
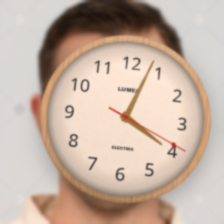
4:03:19
